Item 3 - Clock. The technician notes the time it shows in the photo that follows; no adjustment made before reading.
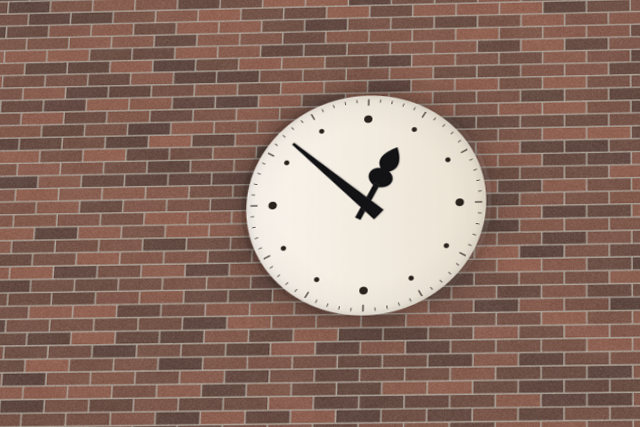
12:52
